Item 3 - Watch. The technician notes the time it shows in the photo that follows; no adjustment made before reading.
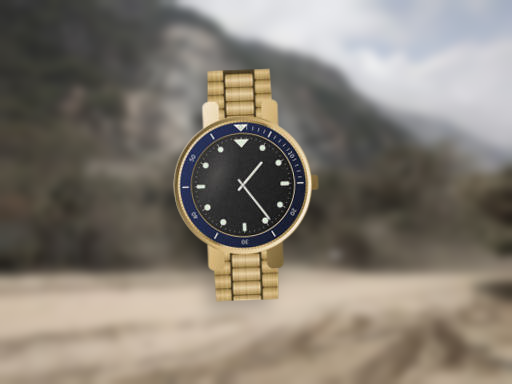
1:24
